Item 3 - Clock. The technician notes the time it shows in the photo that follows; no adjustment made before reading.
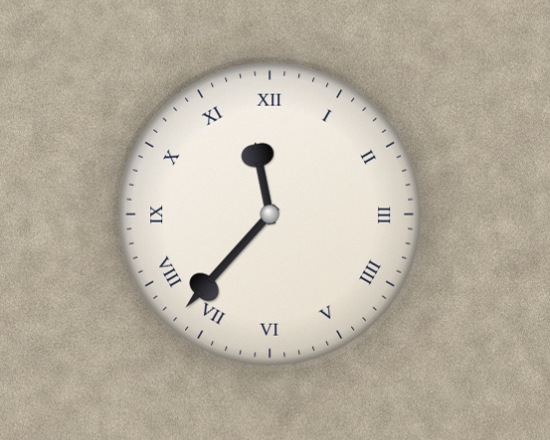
11:37
